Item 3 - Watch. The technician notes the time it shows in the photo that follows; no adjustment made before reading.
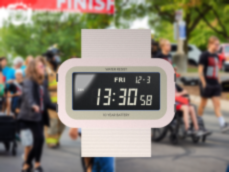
13:30:58
